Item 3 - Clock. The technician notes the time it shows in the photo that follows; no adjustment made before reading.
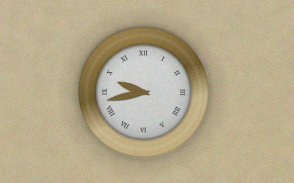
9:43
